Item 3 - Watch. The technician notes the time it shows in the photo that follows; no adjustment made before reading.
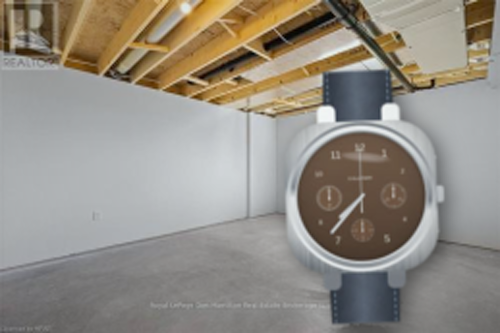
7:37
